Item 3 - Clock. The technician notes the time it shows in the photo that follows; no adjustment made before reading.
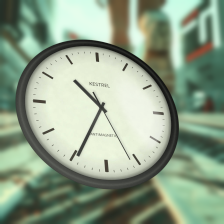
10:34:26
